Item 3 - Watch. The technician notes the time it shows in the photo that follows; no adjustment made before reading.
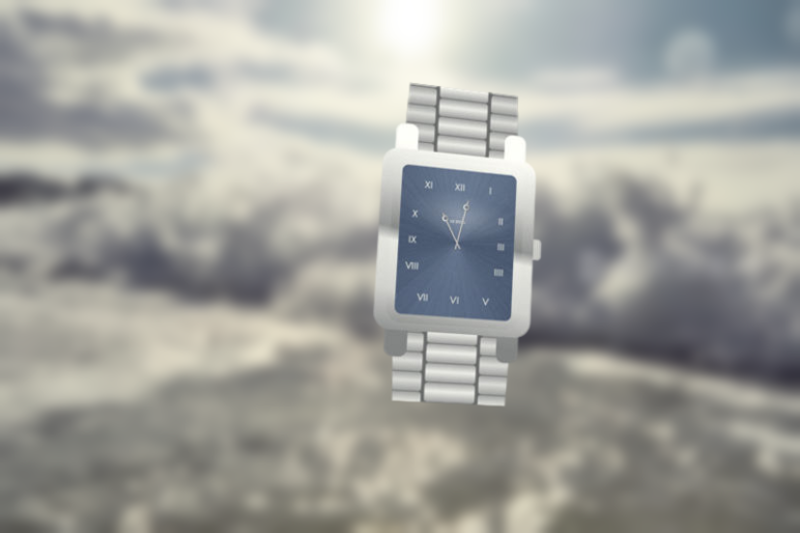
11:02
